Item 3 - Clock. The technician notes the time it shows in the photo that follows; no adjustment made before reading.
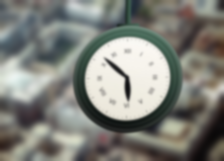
5:52
